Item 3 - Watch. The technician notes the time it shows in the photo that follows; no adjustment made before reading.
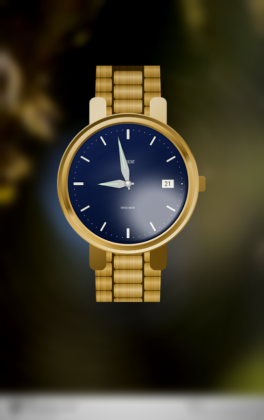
8:58
